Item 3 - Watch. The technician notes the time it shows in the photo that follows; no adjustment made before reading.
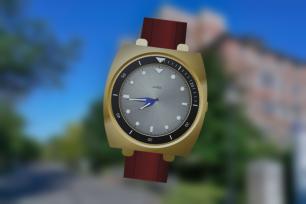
7:44
